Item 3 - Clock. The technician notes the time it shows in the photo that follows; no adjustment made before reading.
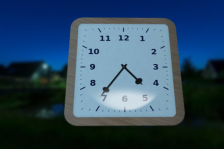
4:36
